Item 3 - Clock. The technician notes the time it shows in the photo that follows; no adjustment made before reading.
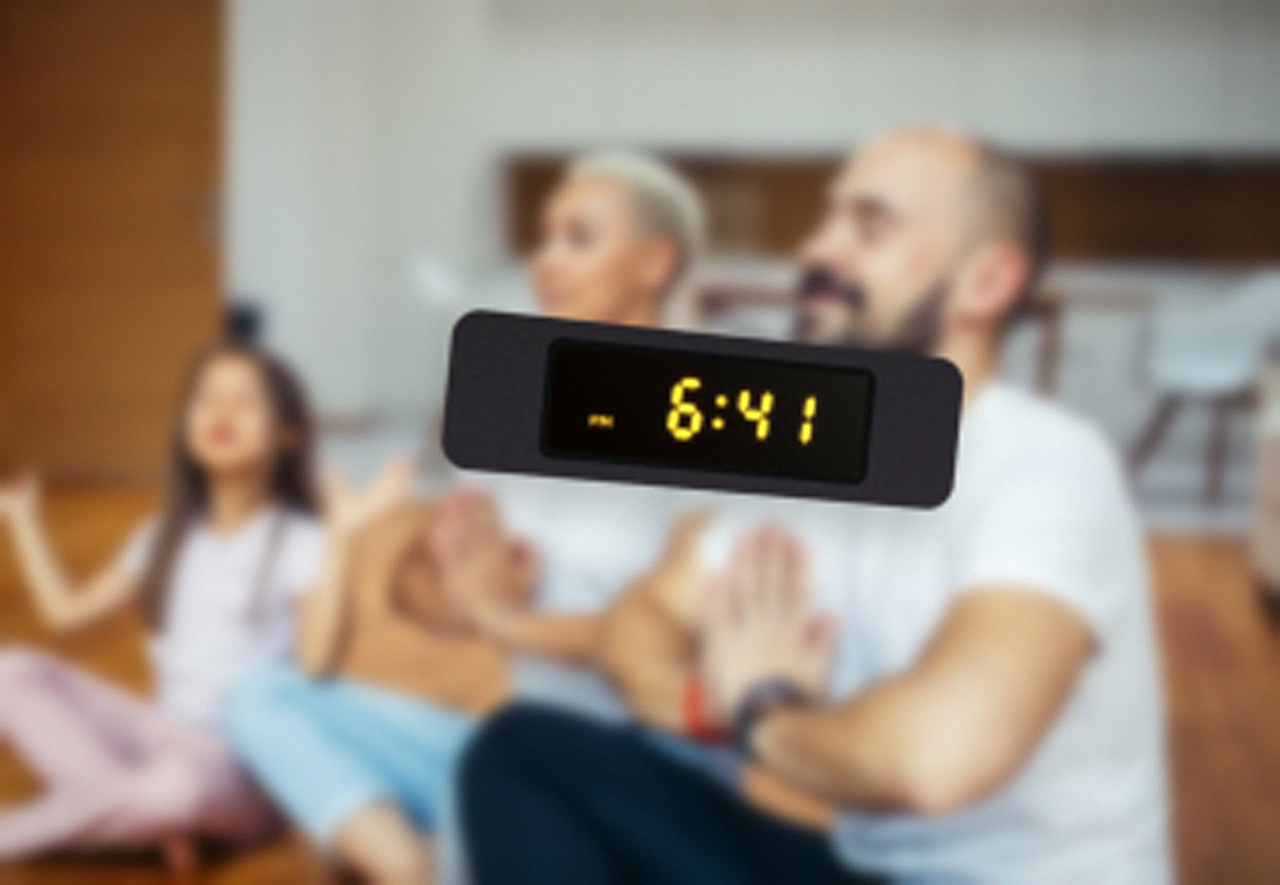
6:41
